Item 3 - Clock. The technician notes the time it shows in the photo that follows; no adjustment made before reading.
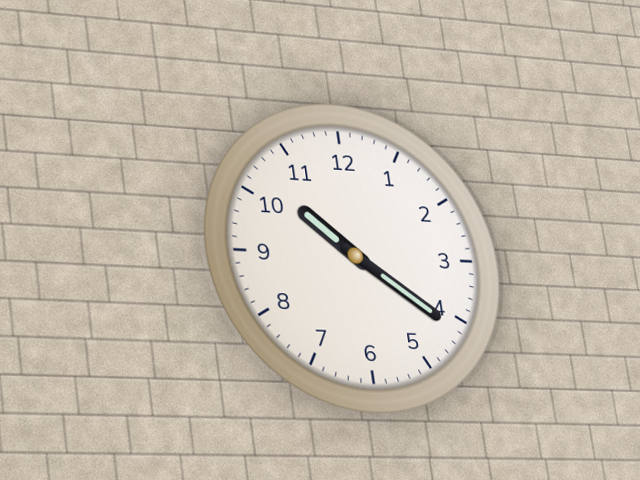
10:21
